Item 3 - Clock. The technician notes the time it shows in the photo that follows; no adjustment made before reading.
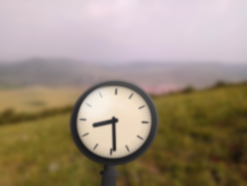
8:29
